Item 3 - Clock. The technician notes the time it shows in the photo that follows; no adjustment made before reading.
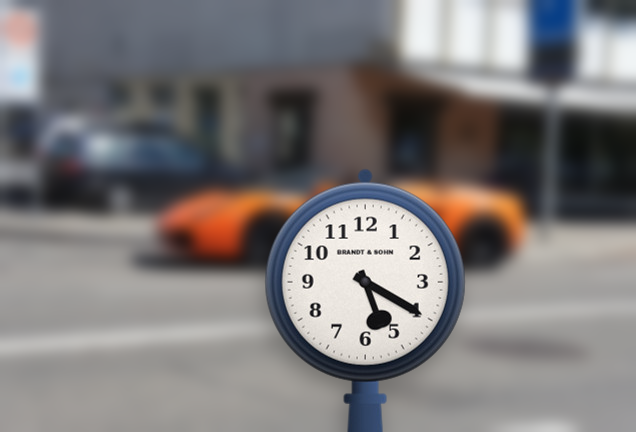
5:20
